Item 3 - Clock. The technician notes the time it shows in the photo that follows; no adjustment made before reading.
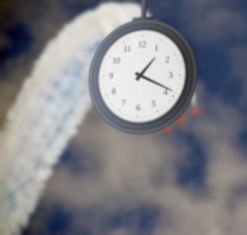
1:19
